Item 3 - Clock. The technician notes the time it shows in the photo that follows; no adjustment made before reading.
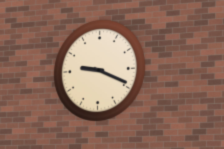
9:19
